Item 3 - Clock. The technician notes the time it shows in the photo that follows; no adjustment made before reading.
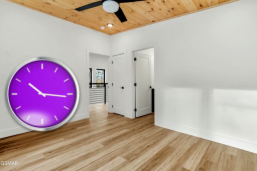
10:16
